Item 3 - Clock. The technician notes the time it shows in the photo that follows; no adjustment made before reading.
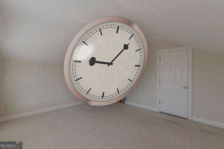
9:06
